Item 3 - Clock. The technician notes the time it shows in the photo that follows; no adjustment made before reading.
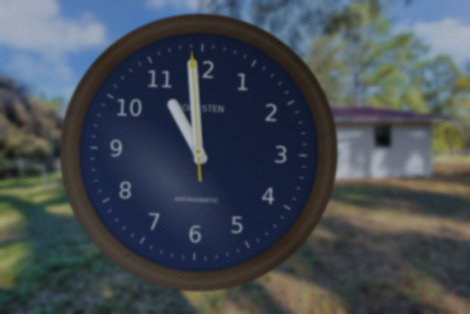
10:58:59
